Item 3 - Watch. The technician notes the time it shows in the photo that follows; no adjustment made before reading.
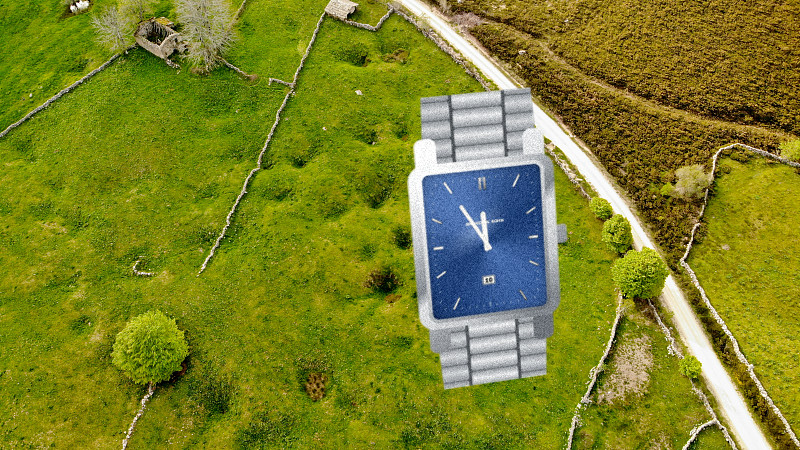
11:55
